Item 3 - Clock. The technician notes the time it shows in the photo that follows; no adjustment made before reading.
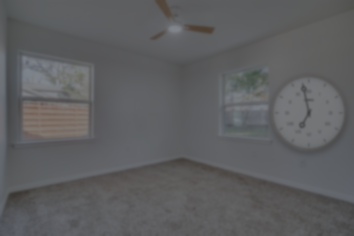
6:58
